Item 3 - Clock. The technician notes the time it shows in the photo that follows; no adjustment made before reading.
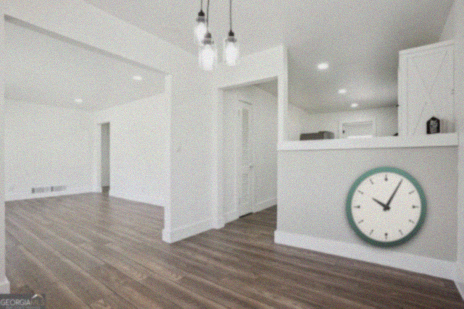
10:05
